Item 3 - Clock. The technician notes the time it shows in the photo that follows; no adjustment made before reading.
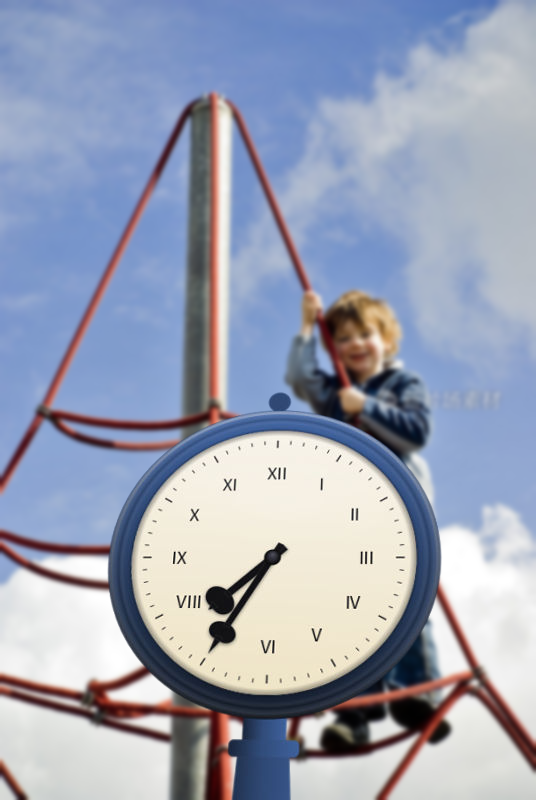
7:35
